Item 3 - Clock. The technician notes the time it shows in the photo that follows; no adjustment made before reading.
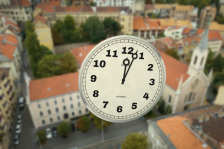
12:03
